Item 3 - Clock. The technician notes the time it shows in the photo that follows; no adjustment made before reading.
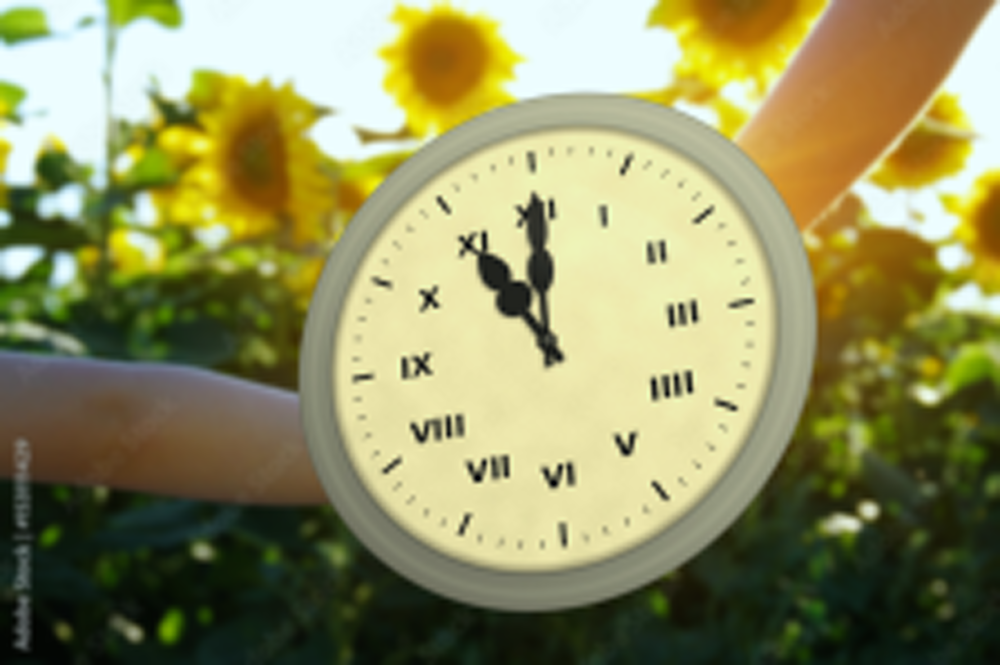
11:00
